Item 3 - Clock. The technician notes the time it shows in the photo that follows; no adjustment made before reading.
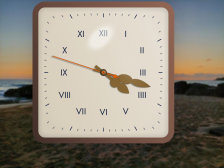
4:17:48
